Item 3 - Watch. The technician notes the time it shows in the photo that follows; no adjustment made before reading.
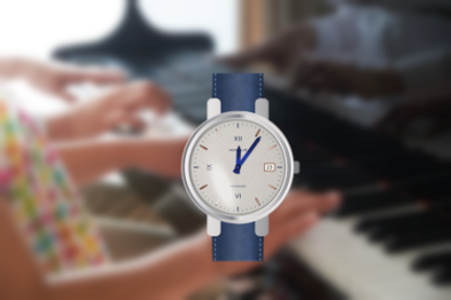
12:06
